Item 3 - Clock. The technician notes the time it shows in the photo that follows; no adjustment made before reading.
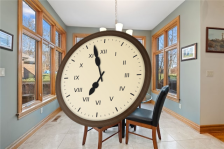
6:57
